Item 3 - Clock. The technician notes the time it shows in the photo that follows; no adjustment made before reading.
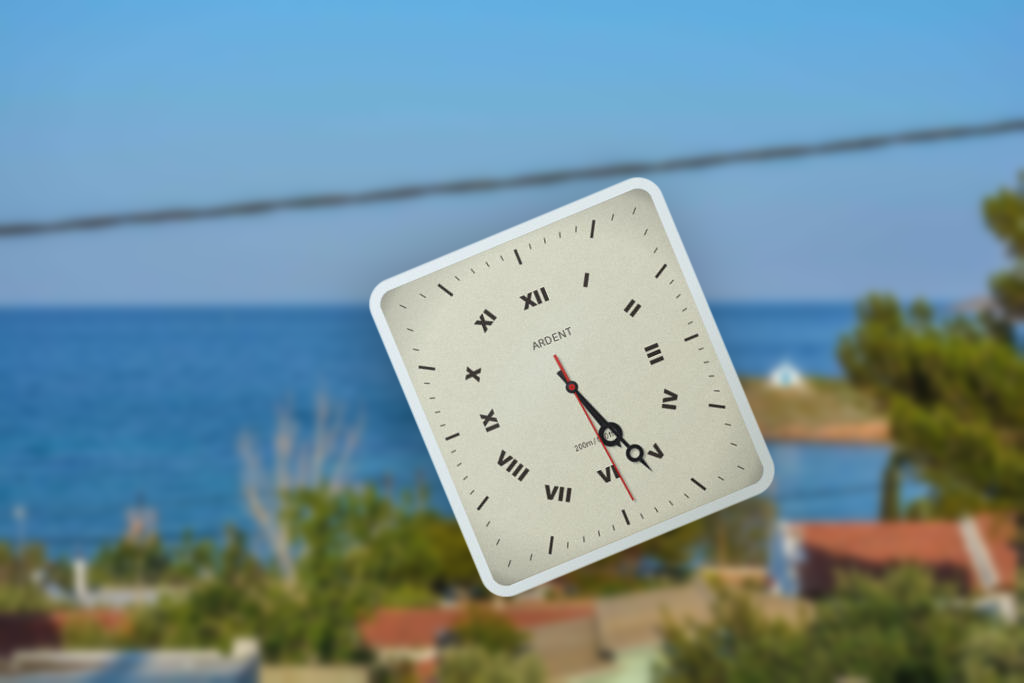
5:26:29
